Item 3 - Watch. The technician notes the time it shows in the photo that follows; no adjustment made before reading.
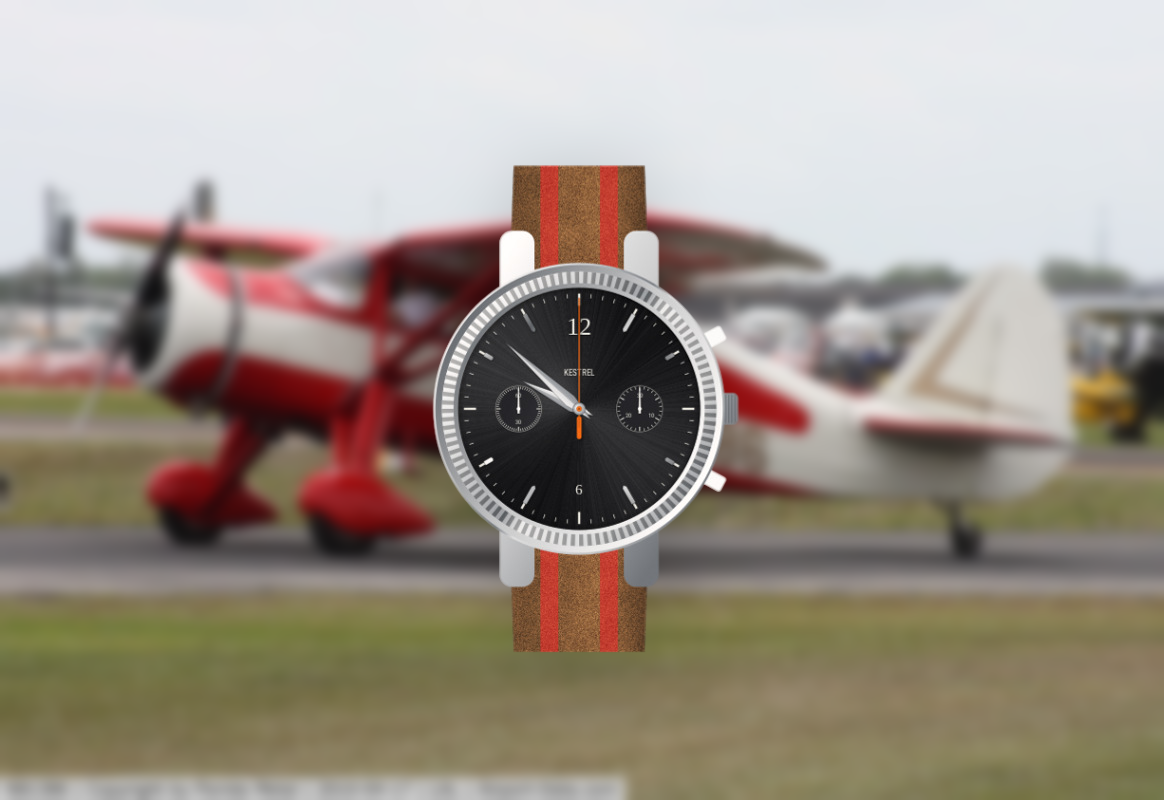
9:52
